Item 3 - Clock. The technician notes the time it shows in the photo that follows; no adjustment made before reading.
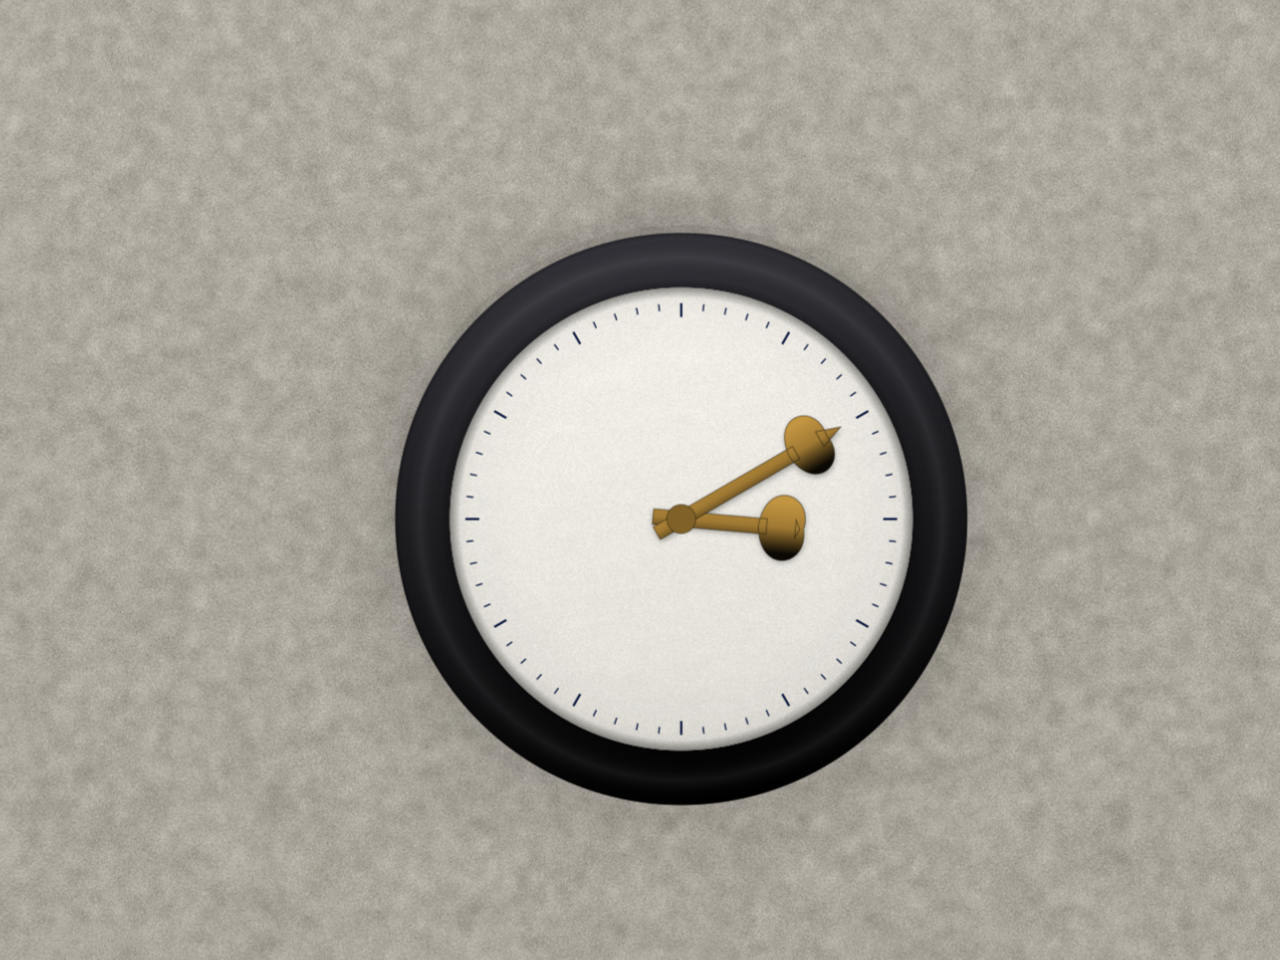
3:10
